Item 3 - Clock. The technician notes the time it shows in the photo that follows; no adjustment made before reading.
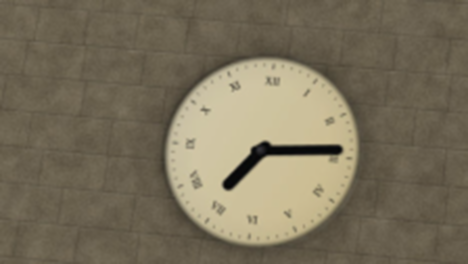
7:14
